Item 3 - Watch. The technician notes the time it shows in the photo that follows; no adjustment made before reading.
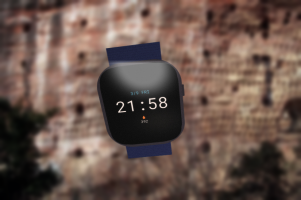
21:58
